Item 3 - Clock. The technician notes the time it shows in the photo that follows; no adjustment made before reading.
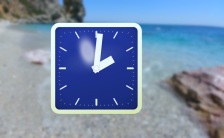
2:01
